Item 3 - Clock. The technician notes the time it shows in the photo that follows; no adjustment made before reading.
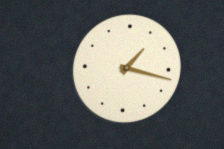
1:17
